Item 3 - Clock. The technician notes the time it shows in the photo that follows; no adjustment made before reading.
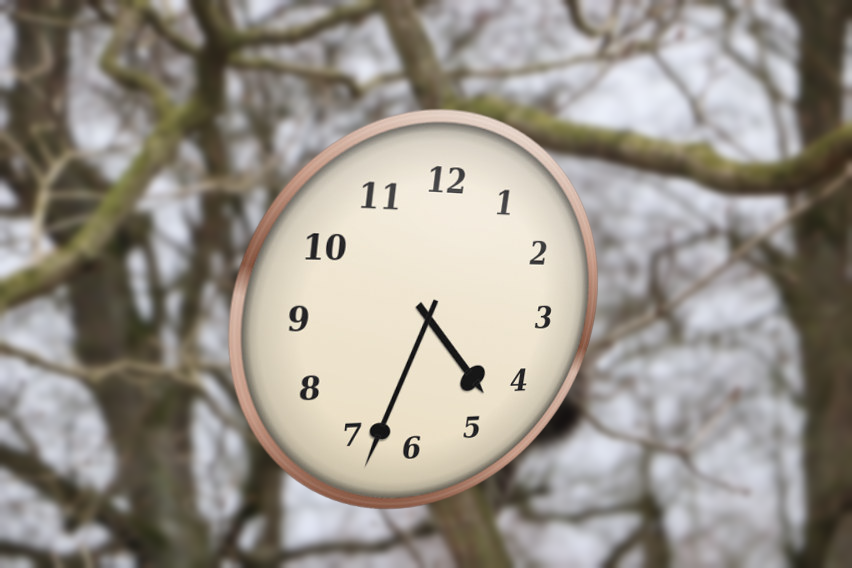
4:33
